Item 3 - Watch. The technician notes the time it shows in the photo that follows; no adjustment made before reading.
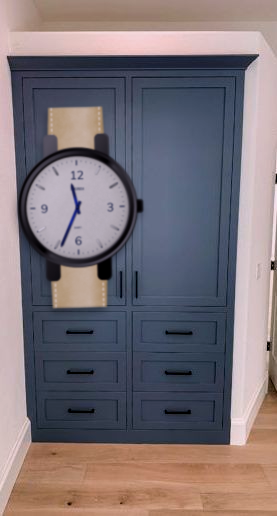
11:34
